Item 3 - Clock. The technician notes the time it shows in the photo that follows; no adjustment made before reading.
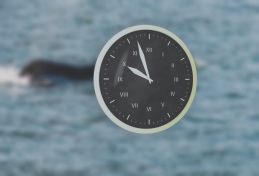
9:57
